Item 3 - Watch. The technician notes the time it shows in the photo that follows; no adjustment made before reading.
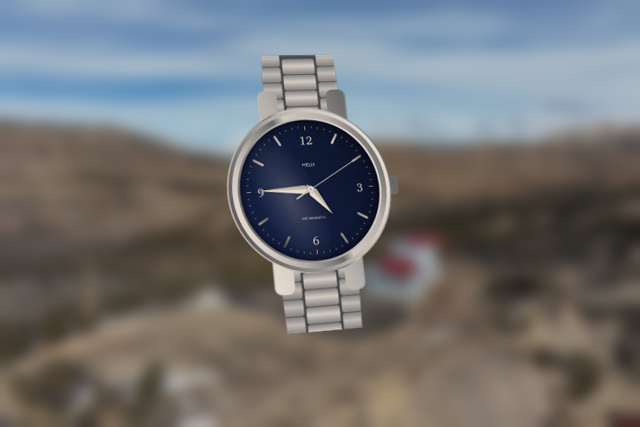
4:45:10
